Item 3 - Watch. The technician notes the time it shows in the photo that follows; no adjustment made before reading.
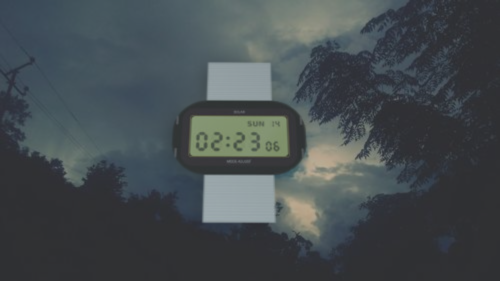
2:23:06
